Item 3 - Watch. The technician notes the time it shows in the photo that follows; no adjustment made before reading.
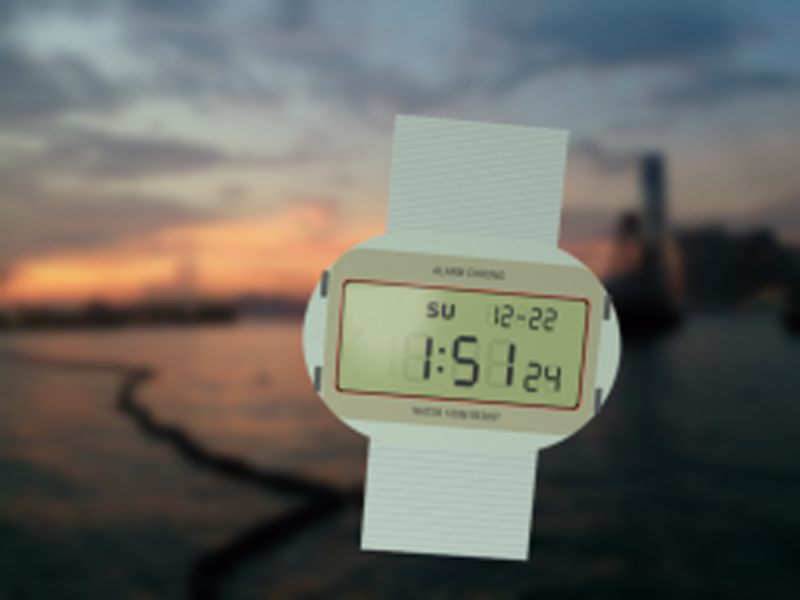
1:51:24
